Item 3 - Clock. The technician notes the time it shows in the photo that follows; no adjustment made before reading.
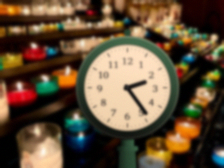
2:24
